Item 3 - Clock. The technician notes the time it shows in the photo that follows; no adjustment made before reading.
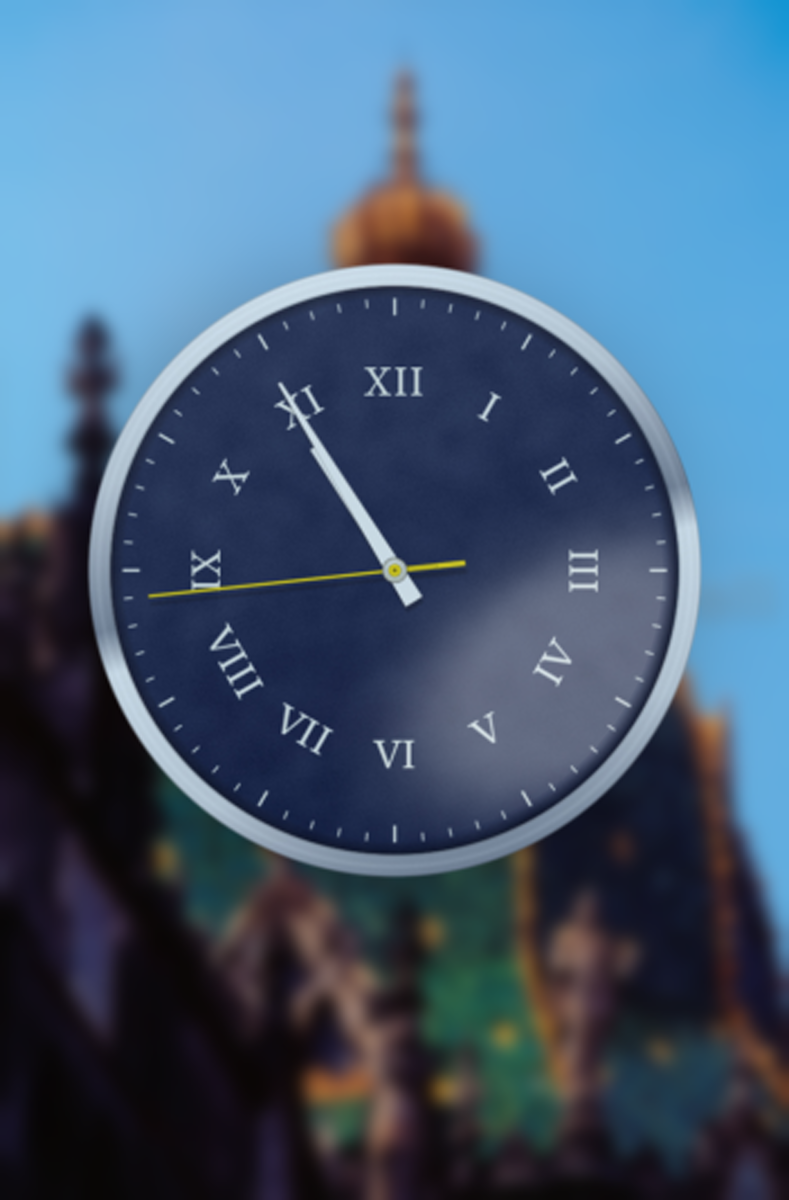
10:54:44
